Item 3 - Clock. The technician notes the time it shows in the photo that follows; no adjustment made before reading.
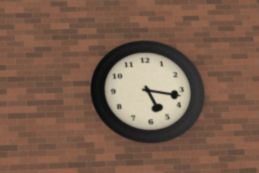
5:17
